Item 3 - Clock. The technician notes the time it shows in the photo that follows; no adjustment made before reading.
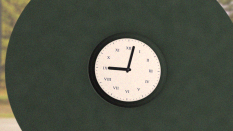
9:02
